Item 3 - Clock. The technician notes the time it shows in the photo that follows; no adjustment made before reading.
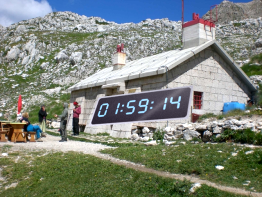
1:59:14
